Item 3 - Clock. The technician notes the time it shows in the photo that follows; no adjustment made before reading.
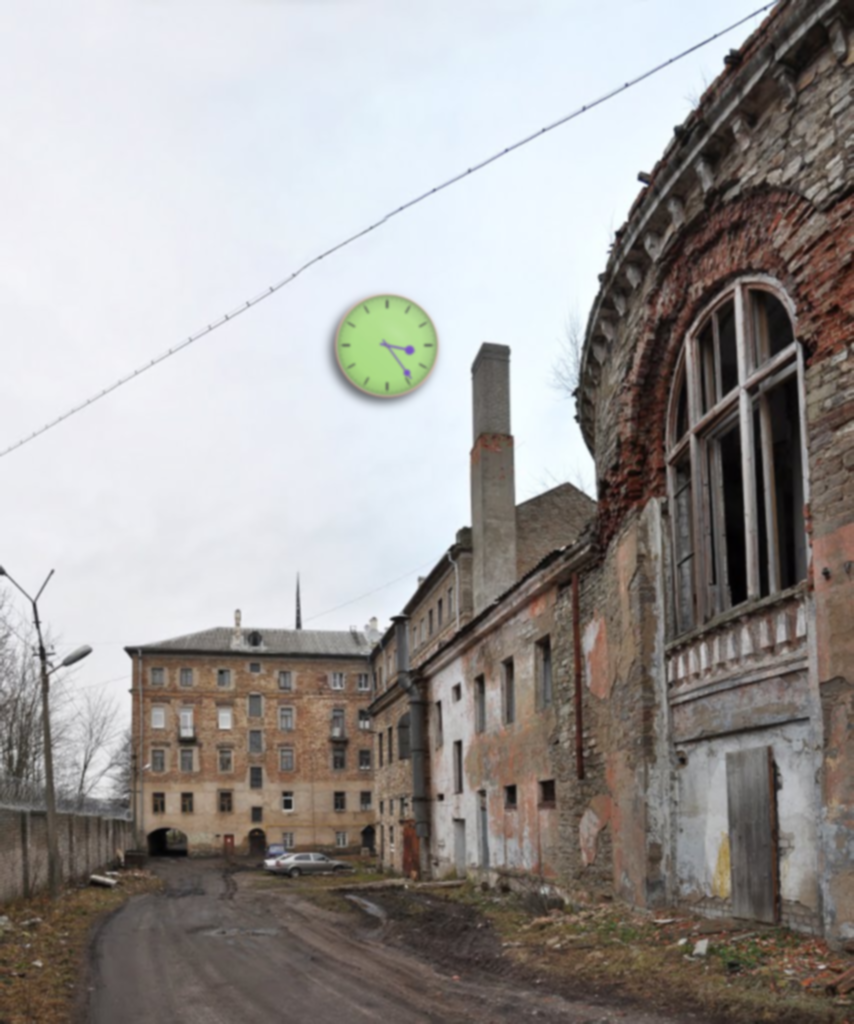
3:24
